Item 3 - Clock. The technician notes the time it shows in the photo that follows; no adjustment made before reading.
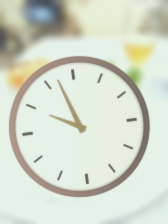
9:57
